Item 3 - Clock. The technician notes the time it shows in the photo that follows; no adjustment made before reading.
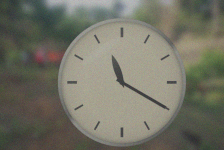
11:20
